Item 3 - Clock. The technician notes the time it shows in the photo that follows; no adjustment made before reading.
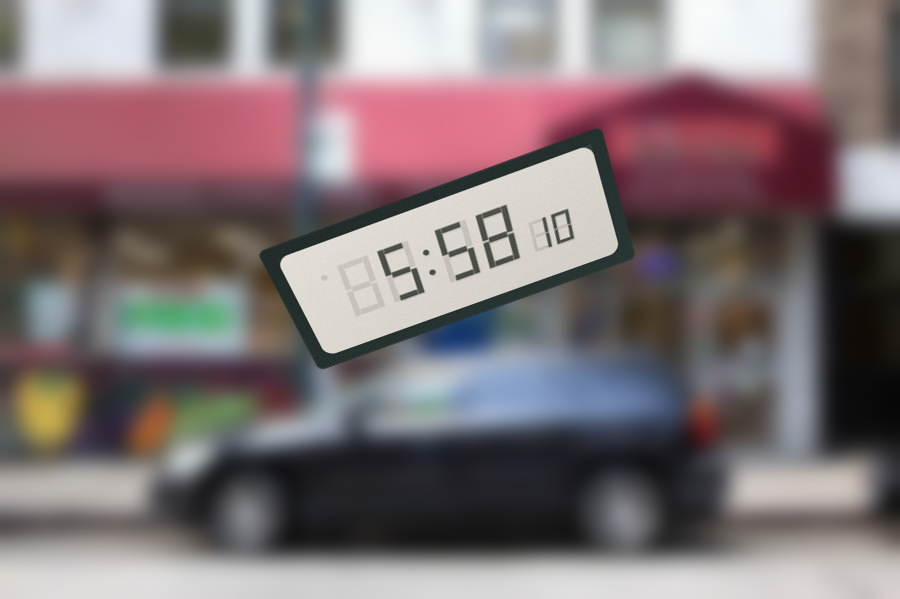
5:58:10
